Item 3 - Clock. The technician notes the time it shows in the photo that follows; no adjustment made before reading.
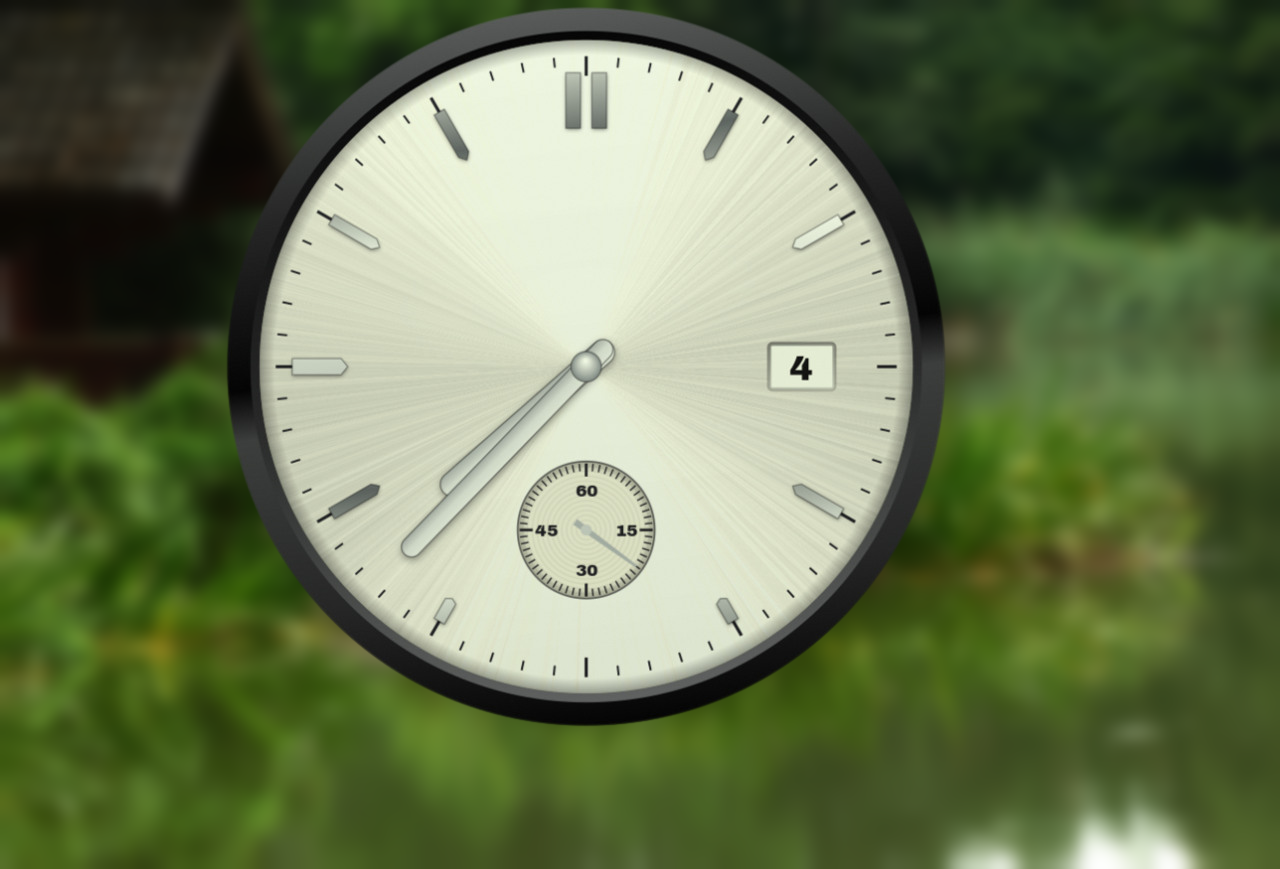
7:37:21
